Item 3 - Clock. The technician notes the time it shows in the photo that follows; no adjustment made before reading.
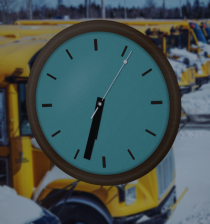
6:33:06
